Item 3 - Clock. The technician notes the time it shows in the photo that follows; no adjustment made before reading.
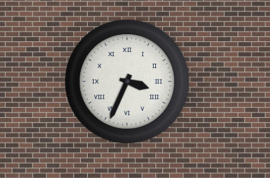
3:34
